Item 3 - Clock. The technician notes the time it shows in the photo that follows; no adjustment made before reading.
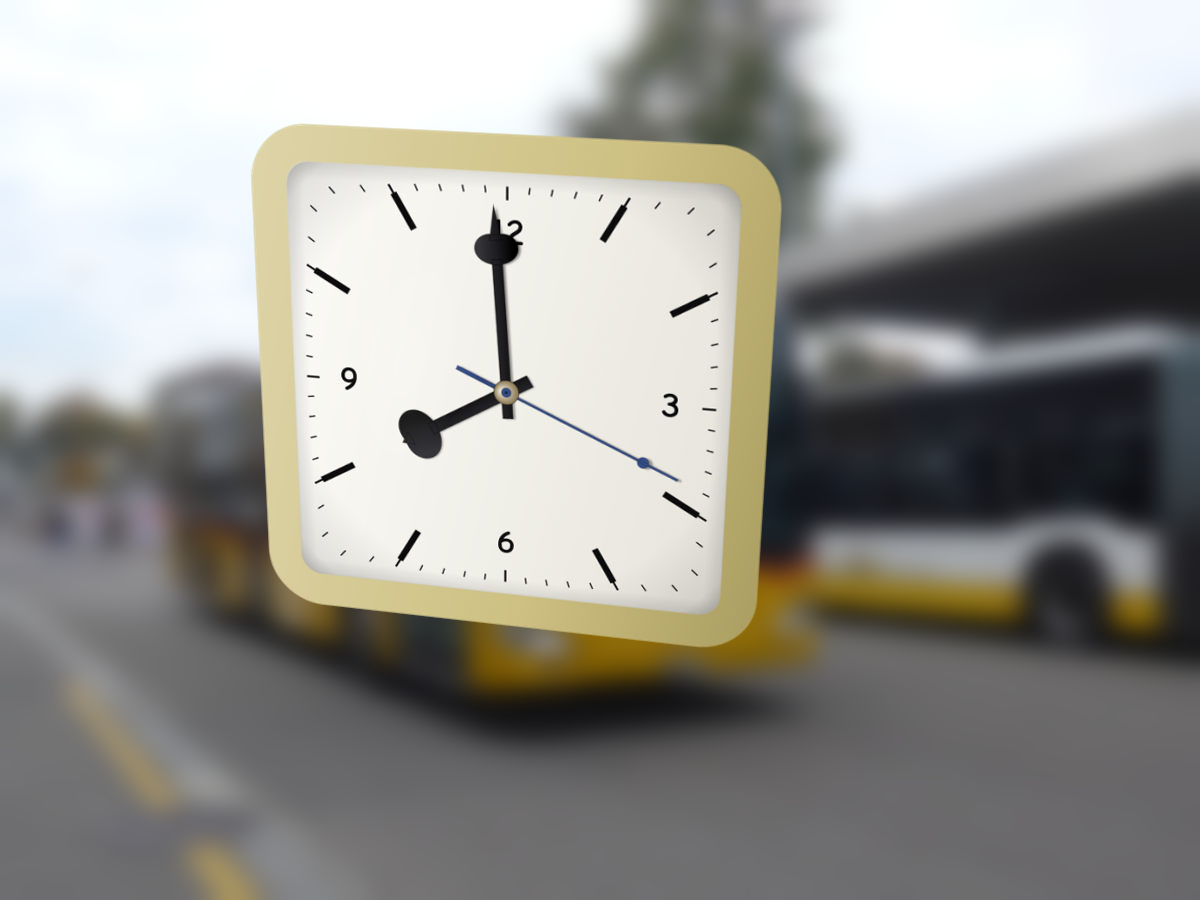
7:59:19
